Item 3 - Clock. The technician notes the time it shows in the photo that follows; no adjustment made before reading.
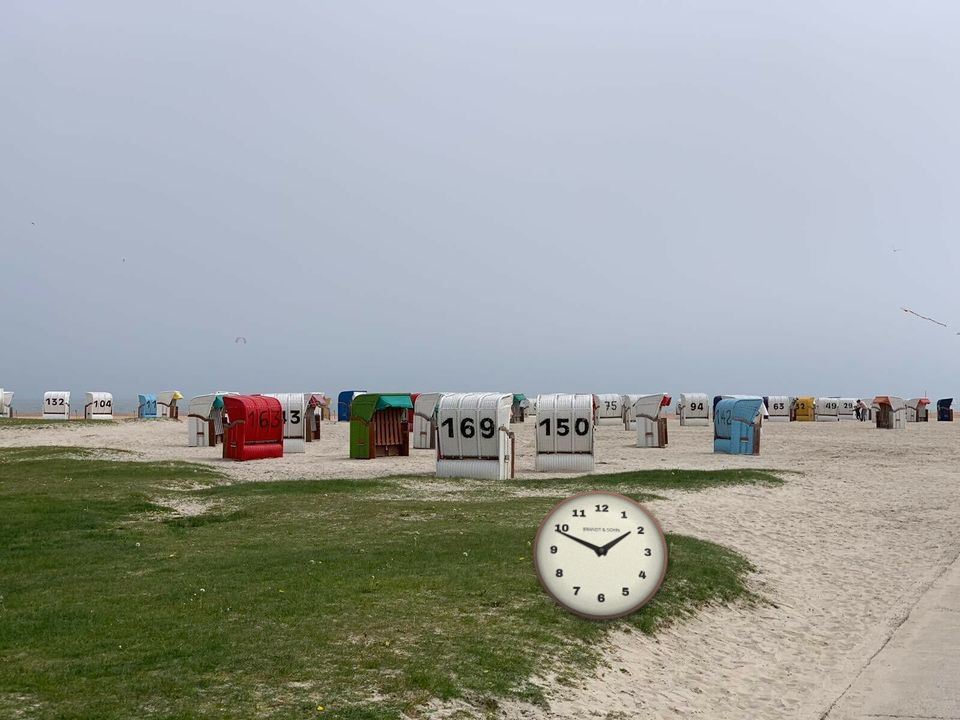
1:49
